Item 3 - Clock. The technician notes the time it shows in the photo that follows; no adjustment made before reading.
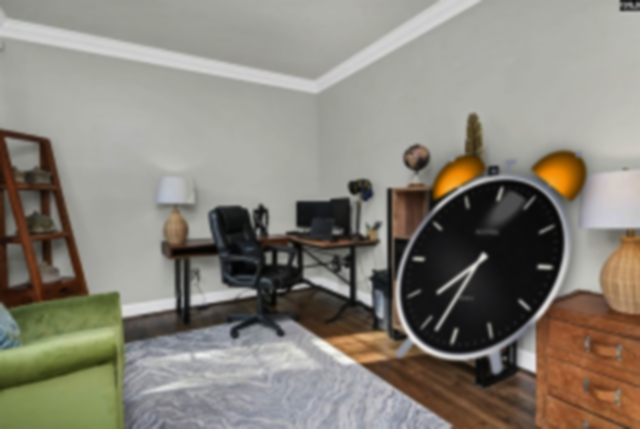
7:33
